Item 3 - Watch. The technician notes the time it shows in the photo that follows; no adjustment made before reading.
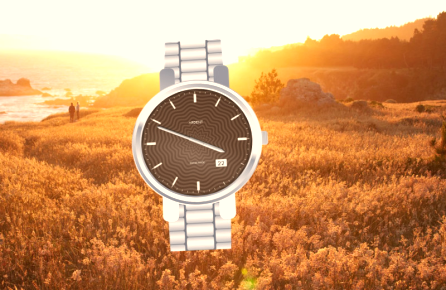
3:49
